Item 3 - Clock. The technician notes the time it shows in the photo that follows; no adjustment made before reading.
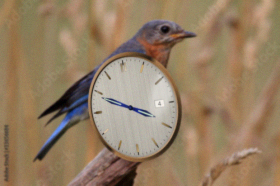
3:49
